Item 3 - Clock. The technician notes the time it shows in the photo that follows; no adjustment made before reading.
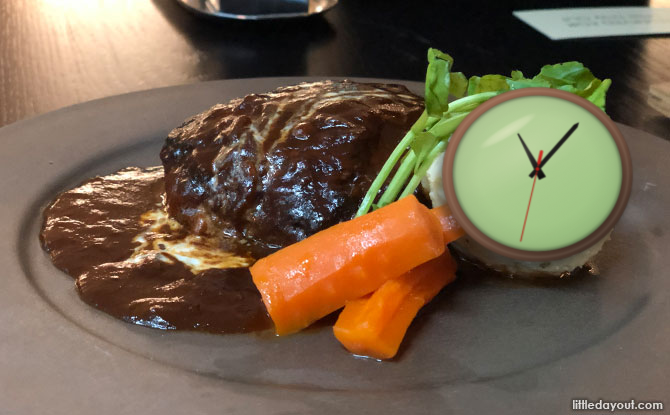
11:06:32
